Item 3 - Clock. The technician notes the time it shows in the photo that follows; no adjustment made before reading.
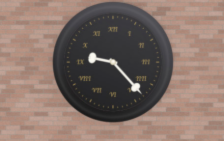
9:23
